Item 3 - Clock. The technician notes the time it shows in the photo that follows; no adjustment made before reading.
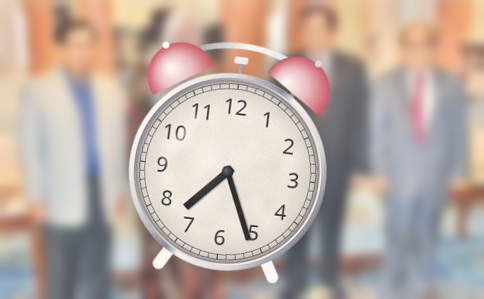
7:26
